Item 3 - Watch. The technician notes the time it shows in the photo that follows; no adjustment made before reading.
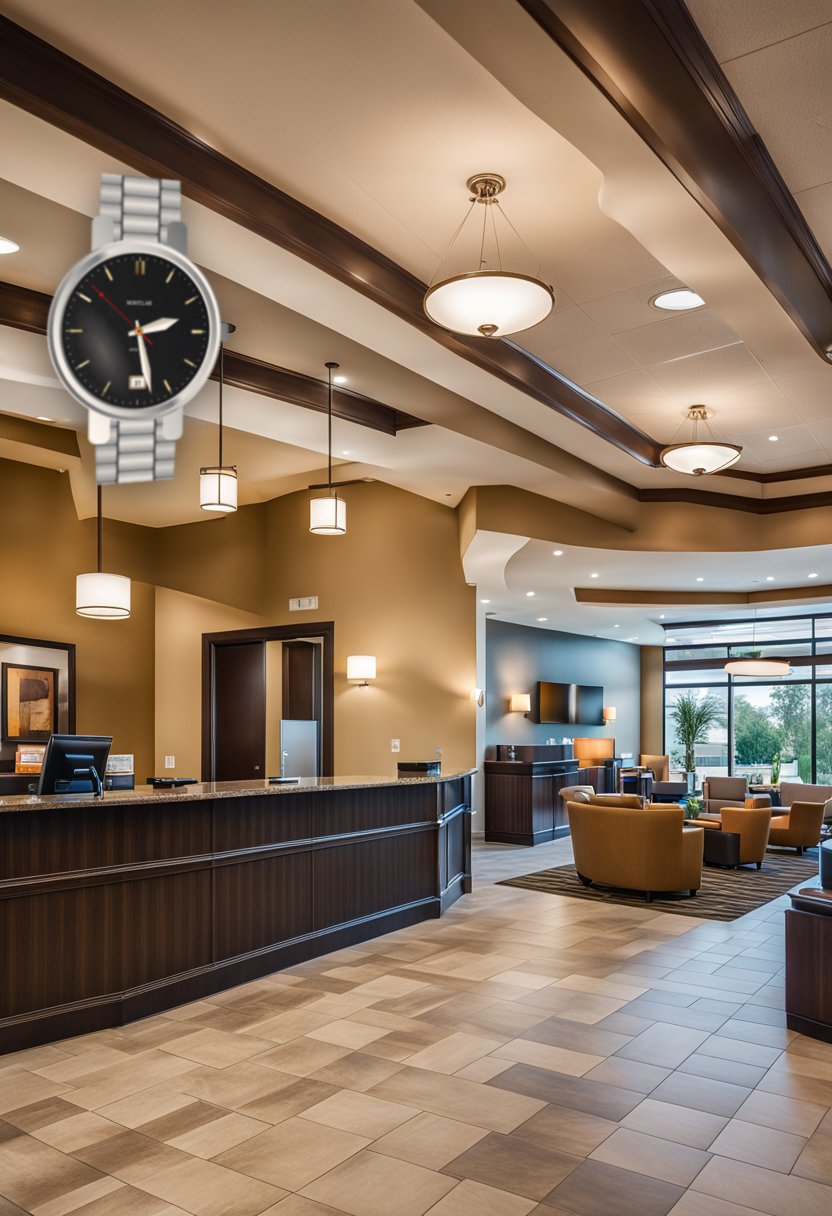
2:27:52
